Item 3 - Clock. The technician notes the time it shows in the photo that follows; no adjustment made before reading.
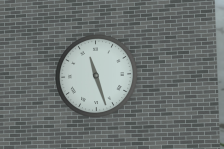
11:27
